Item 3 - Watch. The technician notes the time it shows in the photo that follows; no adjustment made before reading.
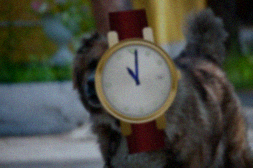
11:01
